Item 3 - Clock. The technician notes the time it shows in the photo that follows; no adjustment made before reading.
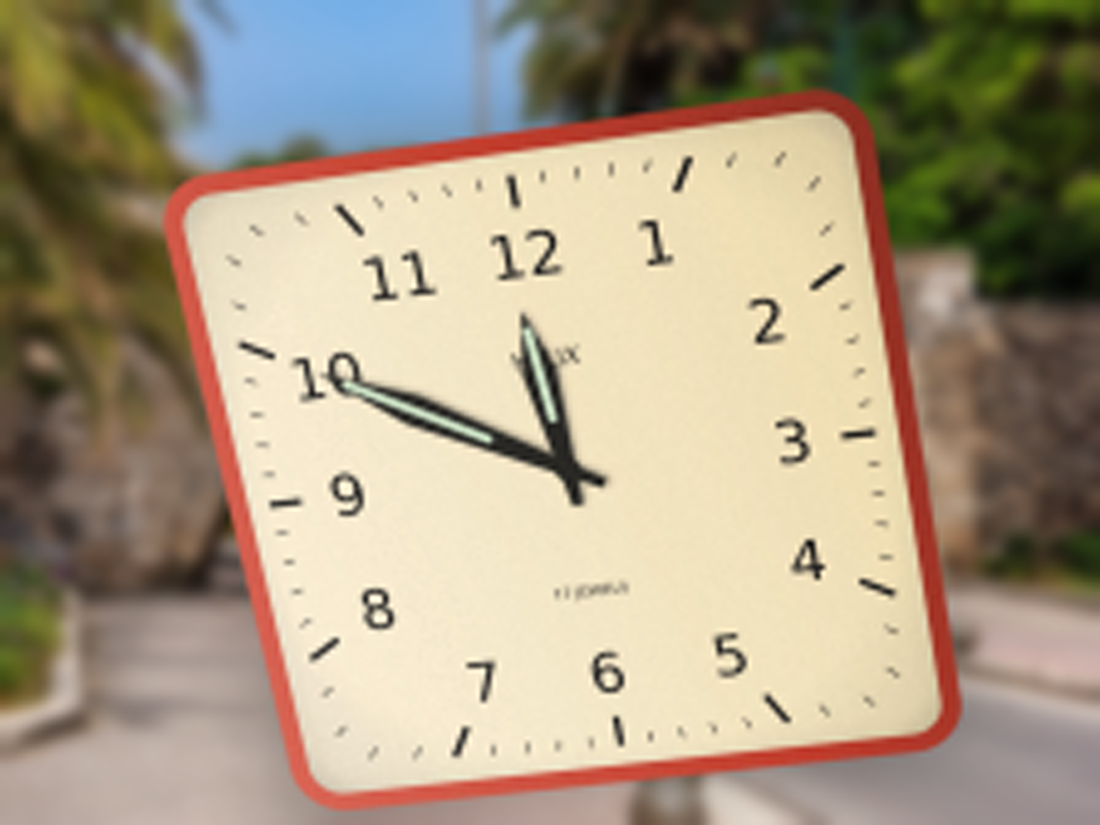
11:50
